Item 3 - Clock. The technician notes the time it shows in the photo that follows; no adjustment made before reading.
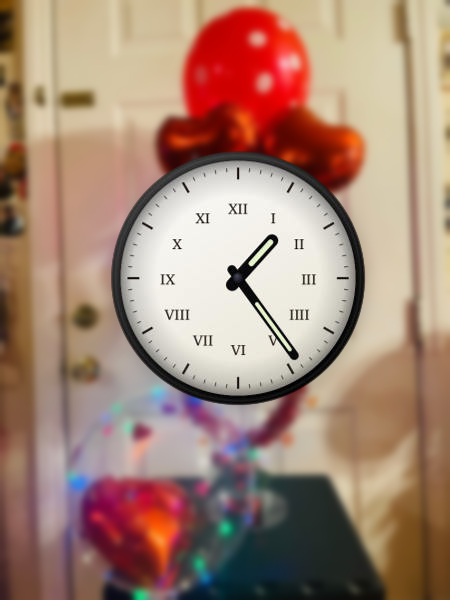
1:24
